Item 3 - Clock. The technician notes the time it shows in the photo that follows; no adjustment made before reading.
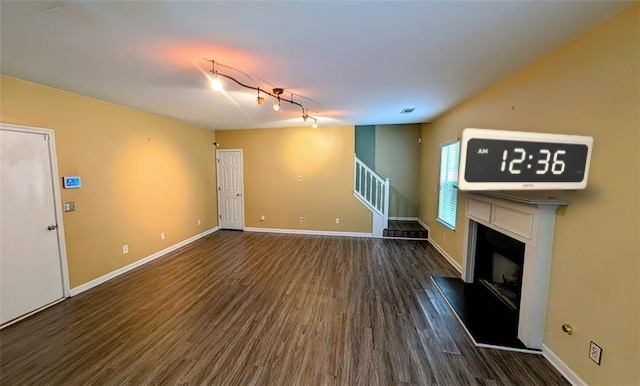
12:36
